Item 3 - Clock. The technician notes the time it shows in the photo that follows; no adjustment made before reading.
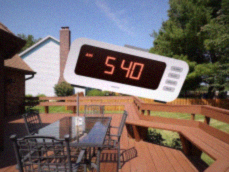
5:40
